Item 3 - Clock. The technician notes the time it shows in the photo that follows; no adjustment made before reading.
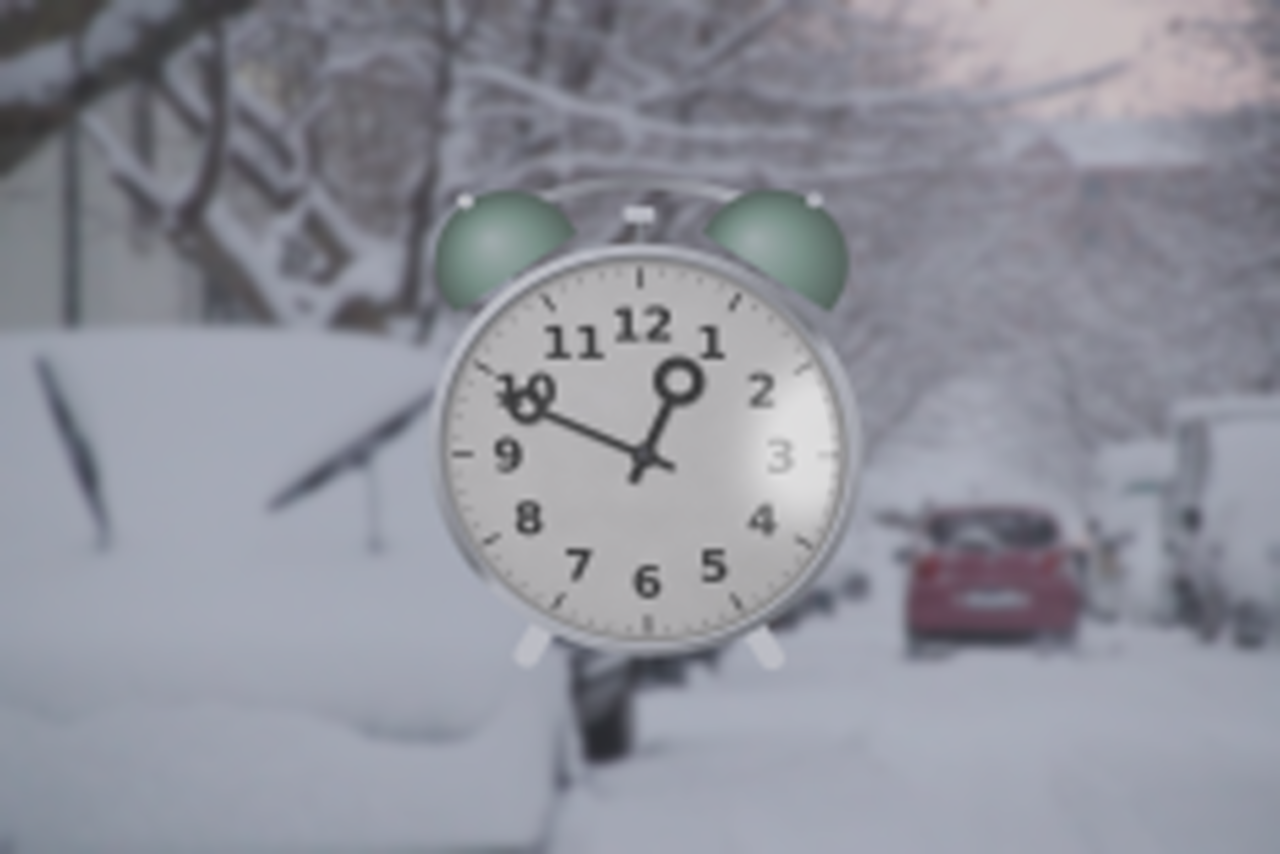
12:49
